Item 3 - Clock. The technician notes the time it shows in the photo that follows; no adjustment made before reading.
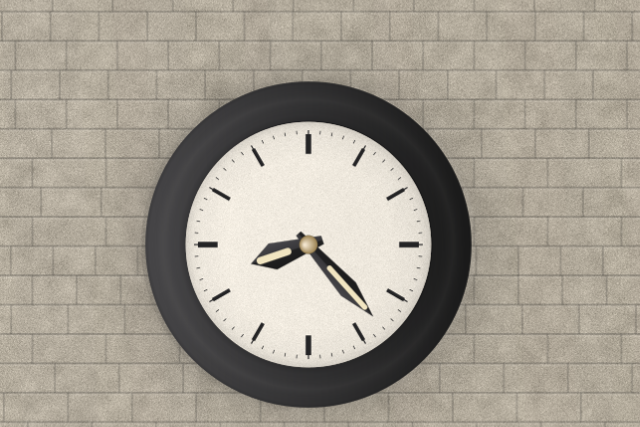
8:23
